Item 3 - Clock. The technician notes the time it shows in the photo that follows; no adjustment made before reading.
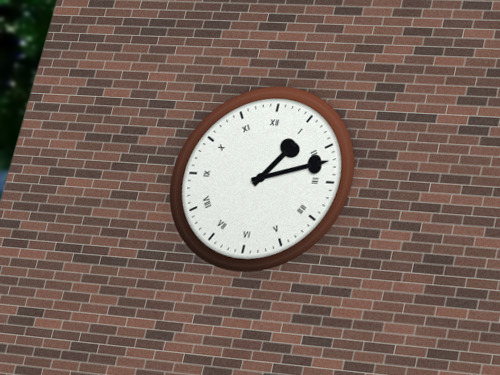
1:12
